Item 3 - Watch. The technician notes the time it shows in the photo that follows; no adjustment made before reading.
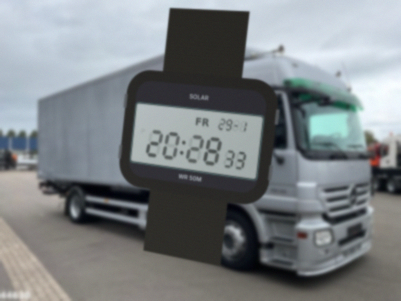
20:28:33
